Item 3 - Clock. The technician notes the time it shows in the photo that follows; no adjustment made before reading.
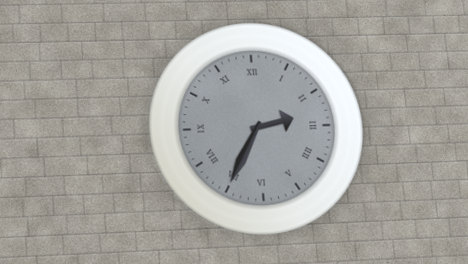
2:35
